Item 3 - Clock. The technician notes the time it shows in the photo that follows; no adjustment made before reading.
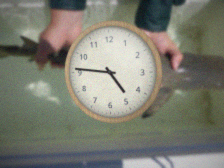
4:46
